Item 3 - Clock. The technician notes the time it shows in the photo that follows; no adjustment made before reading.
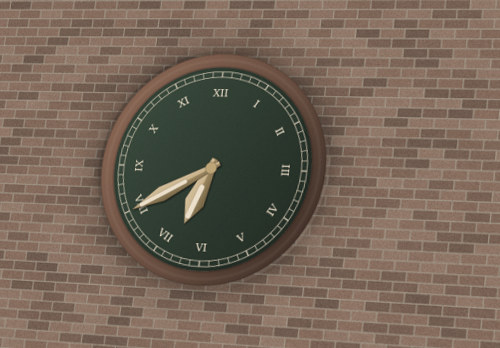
6:40
